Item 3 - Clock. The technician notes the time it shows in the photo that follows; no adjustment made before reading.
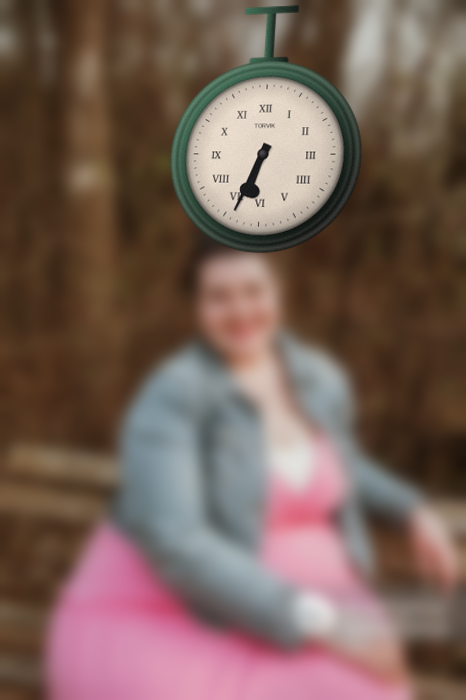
6:34
